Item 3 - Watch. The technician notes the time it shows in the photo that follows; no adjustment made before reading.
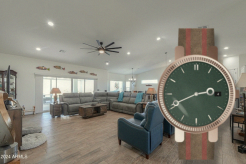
2:41
